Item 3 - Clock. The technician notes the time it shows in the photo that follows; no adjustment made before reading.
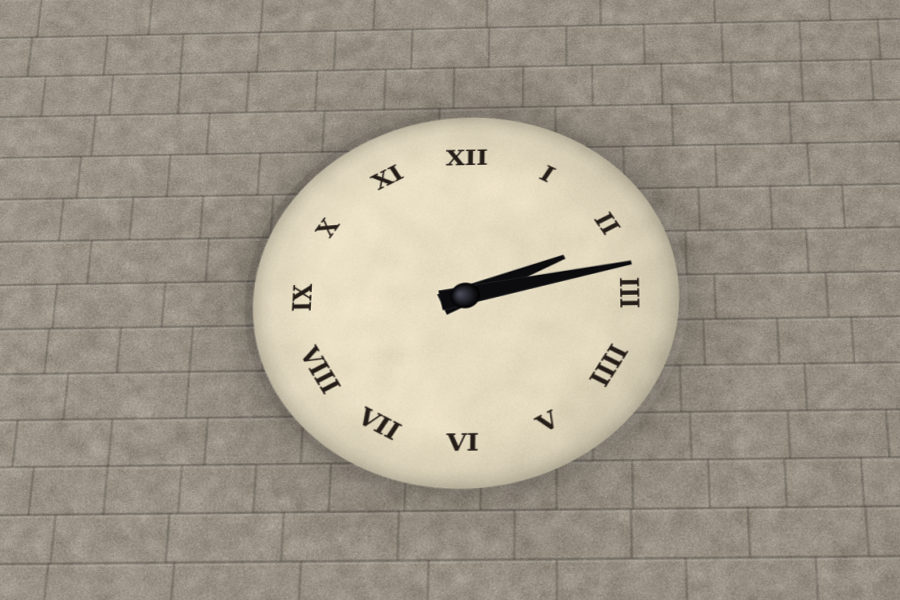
2:13
